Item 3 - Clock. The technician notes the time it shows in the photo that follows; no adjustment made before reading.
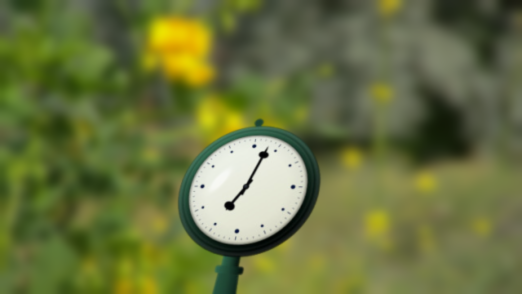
7:03
